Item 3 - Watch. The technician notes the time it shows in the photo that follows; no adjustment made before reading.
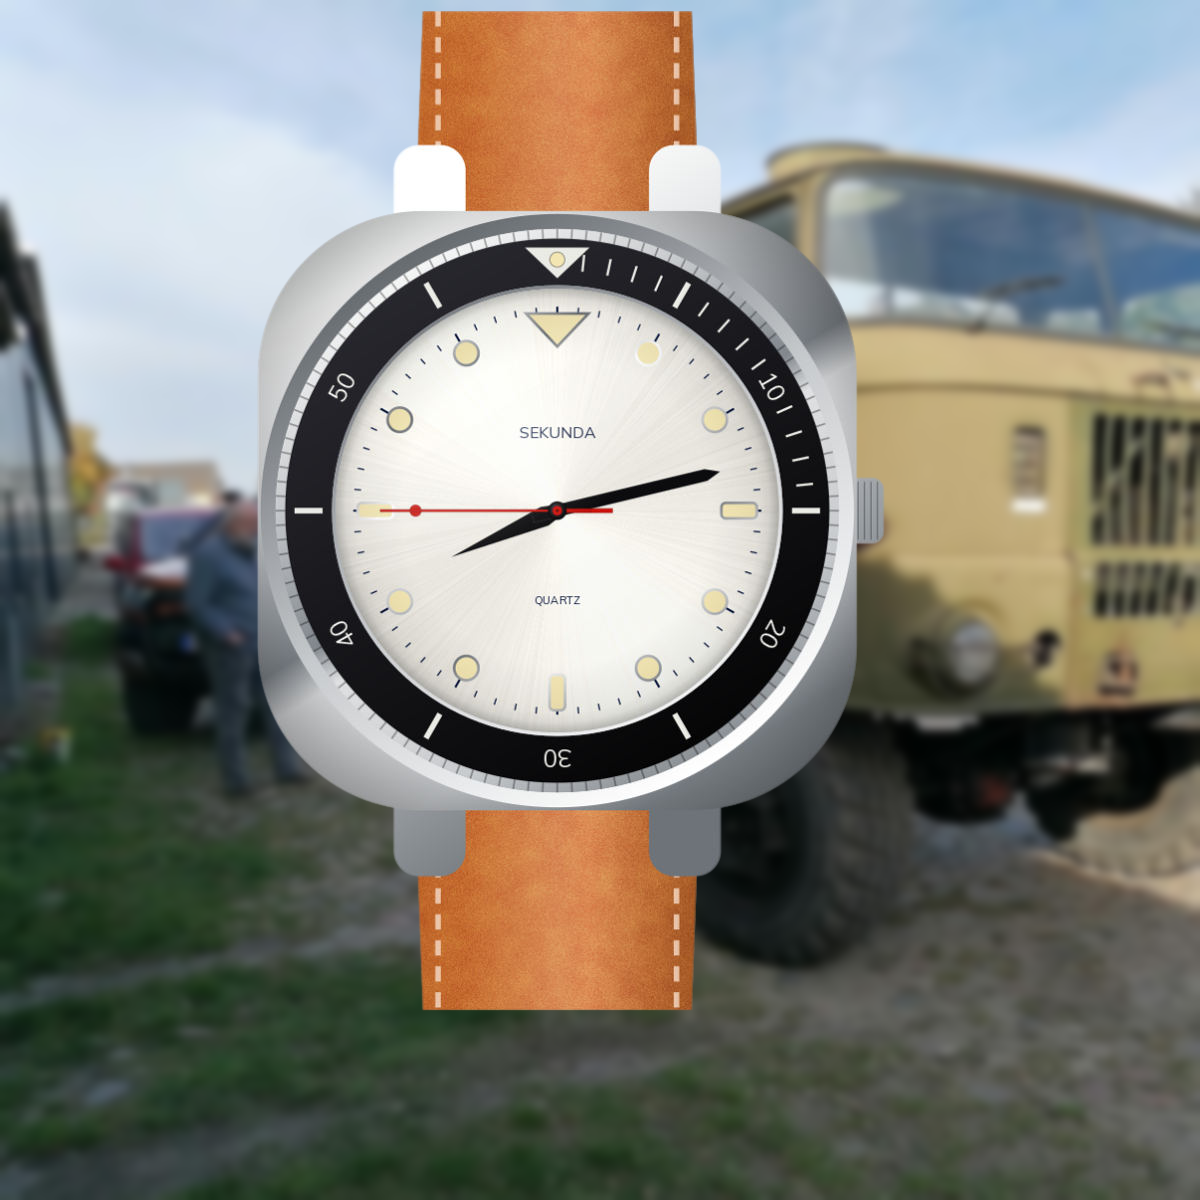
8:12:45
